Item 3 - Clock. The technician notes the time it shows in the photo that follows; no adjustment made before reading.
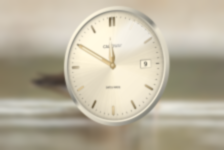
11:50
